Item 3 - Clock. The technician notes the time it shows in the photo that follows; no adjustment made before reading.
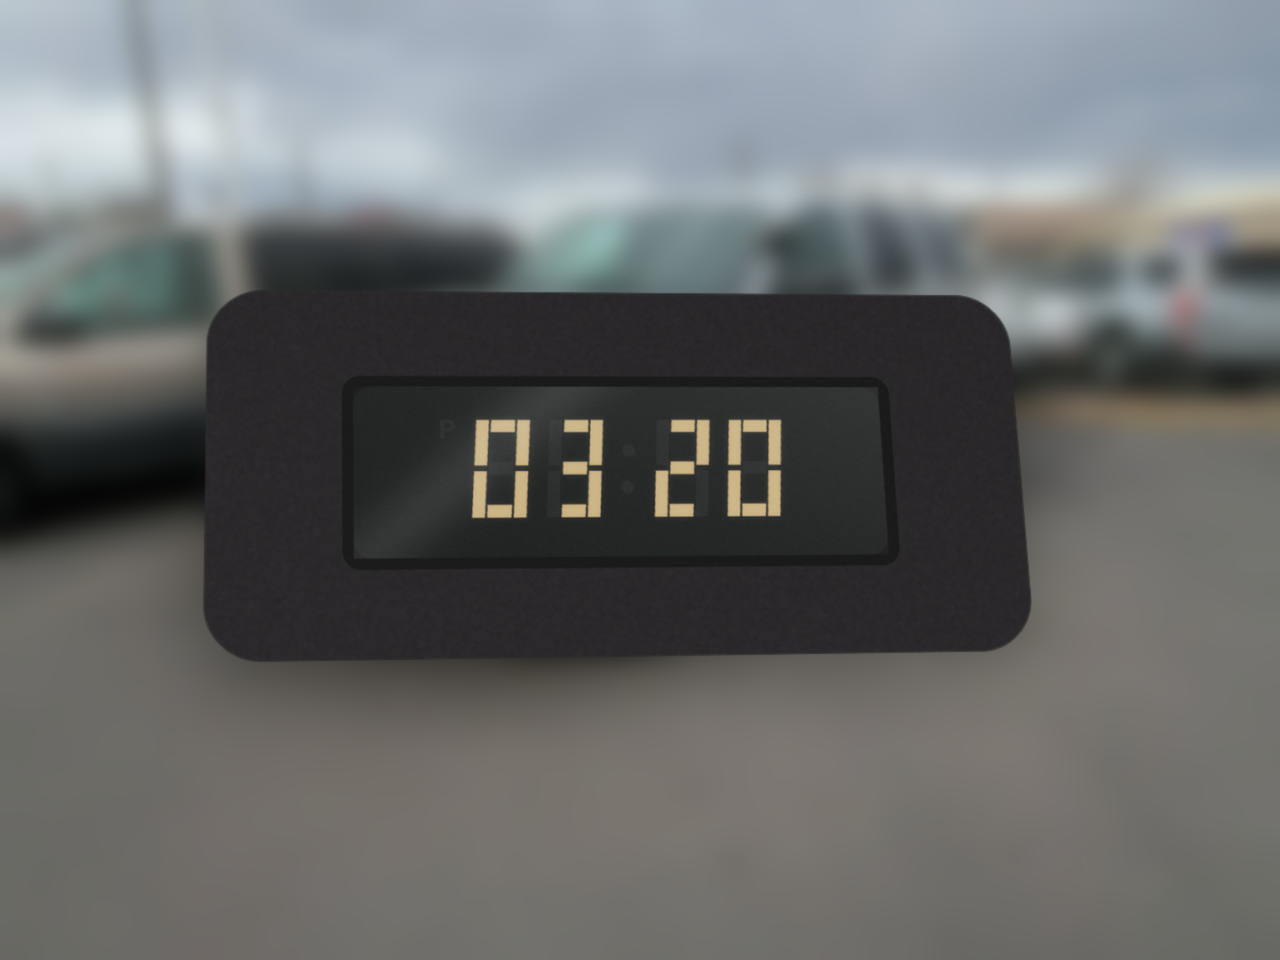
3:20
